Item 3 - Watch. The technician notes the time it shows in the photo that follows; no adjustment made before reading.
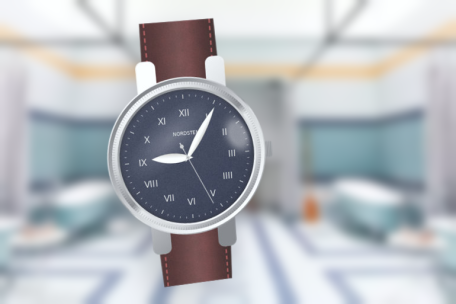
9:05:26
